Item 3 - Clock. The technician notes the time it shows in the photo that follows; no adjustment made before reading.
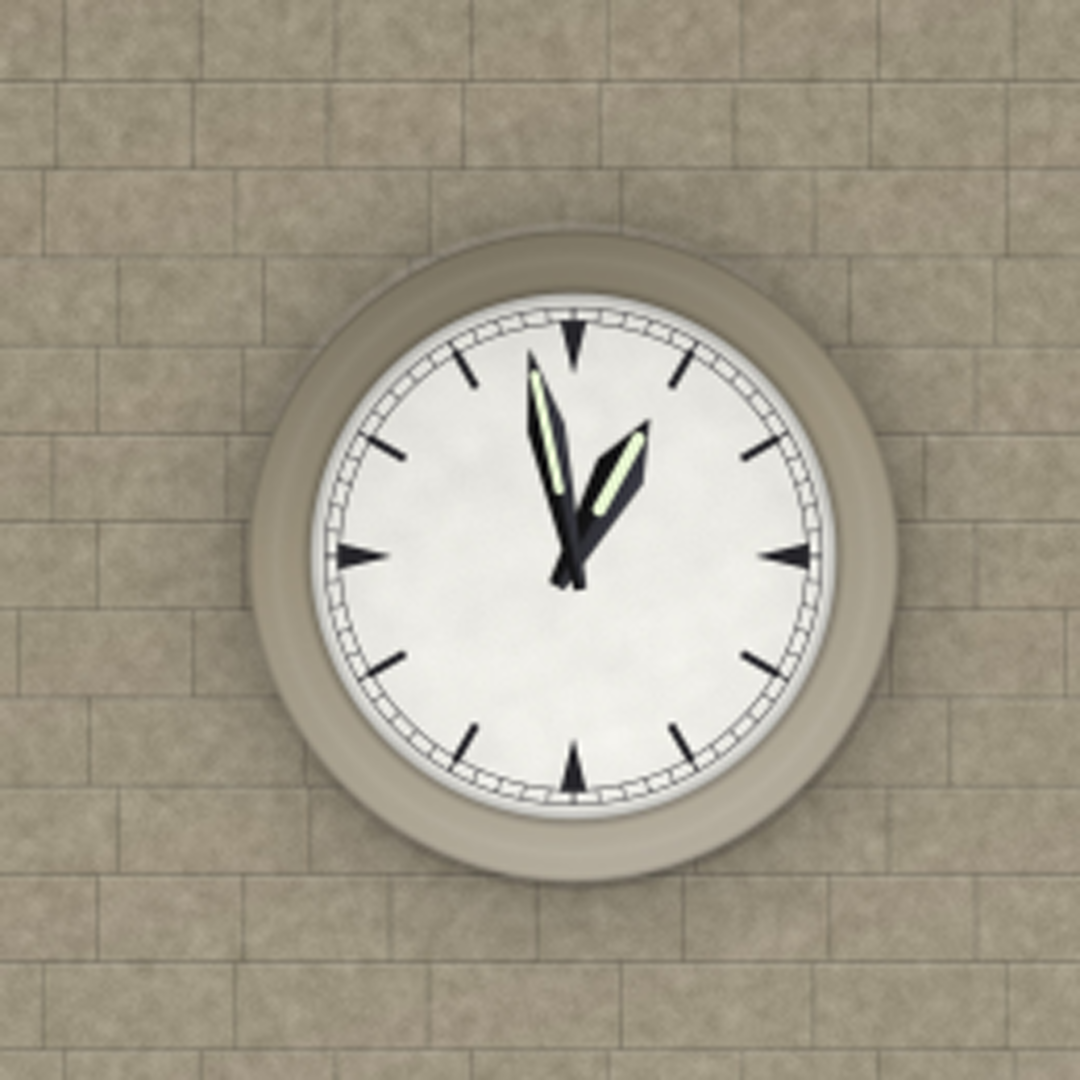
12:58
